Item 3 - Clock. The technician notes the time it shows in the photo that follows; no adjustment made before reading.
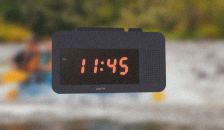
11:45
